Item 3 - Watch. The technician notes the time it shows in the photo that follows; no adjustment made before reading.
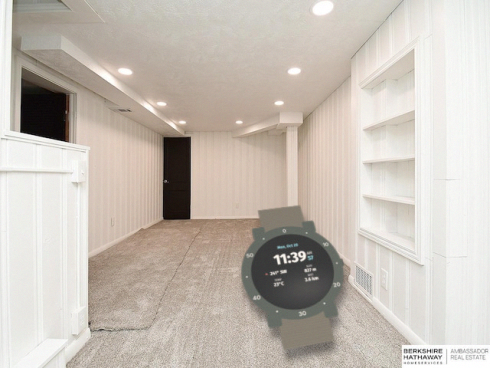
11:39
